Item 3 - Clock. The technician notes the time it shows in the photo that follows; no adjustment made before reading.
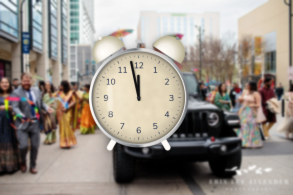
11:58
